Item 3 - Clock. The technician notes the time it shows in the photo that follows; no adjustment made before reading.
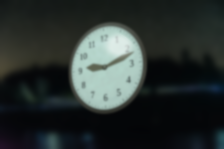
9:12
